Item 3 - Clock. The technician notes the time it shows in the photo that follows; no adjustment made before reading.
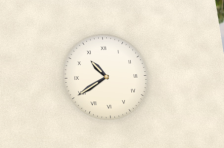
10:40
